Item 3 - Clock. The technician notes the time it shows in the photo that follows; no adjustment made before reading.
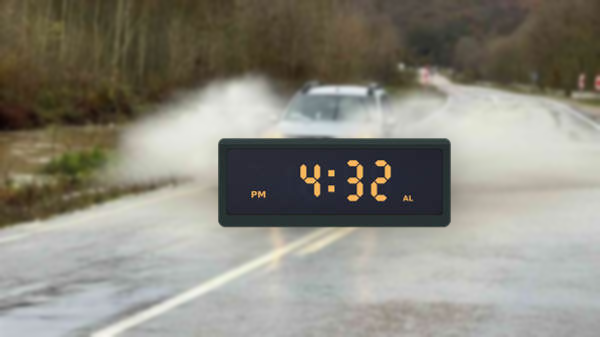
4:32
